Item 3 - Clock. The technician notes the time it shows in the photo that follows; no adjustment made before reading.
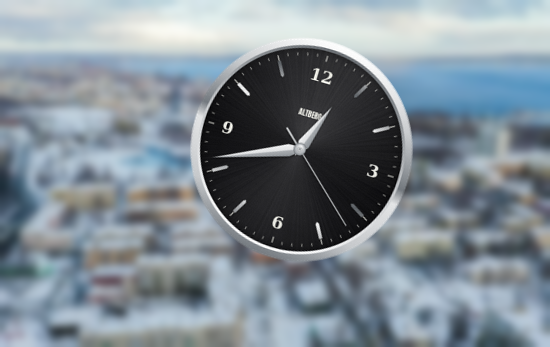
12:41:22
